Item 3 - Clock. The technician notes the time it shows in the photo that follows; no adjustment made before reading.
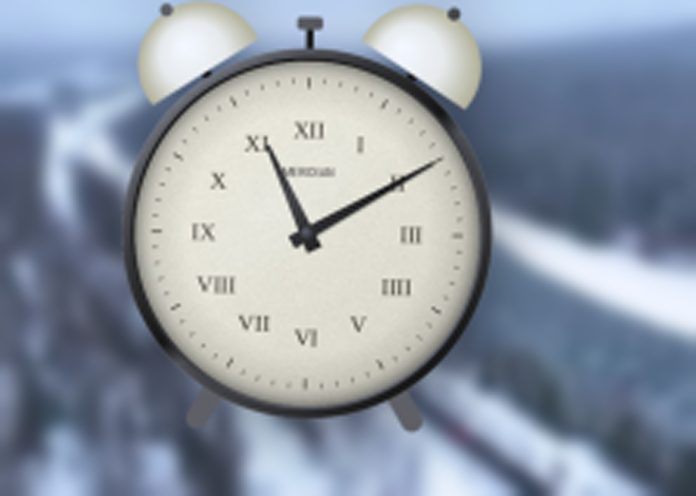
11:10
